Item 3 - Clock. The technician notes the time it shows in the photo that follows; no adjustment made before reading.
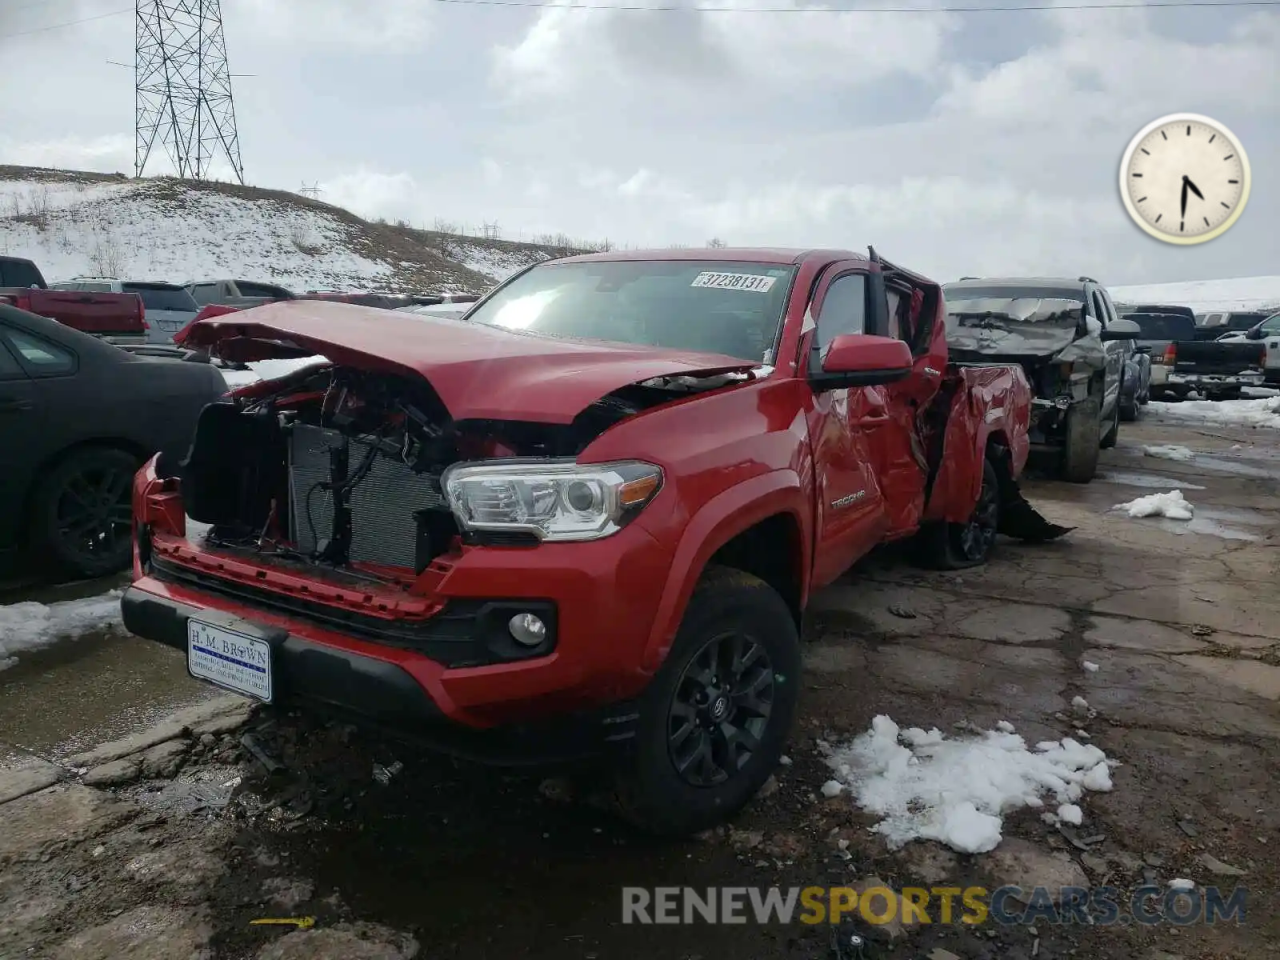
4:30
